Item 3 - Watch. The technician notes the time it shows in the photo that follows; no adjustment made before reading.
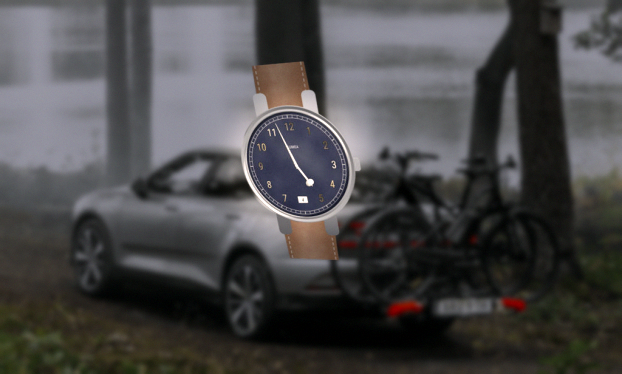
4:57
